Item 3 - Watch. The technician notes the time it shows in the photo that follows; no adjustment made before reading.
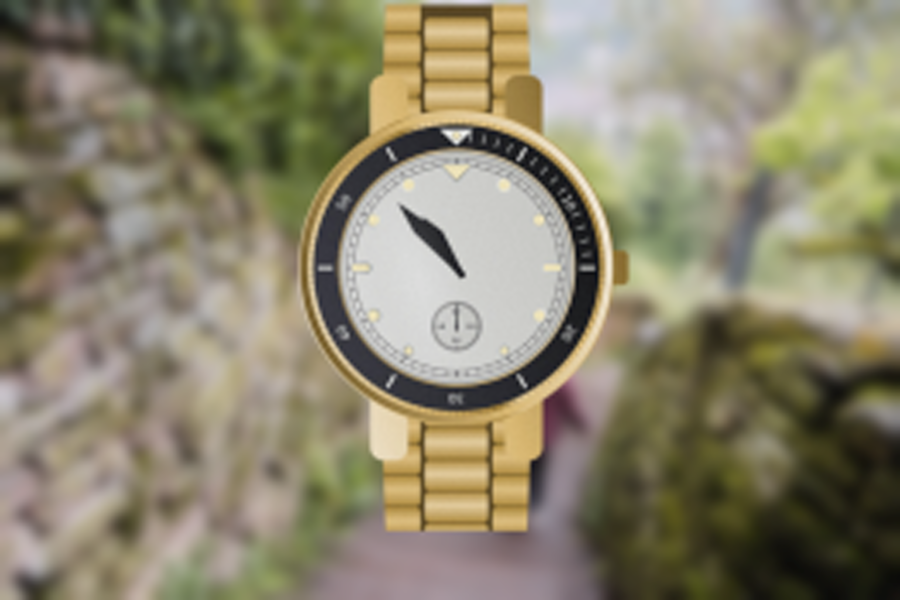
10:53
